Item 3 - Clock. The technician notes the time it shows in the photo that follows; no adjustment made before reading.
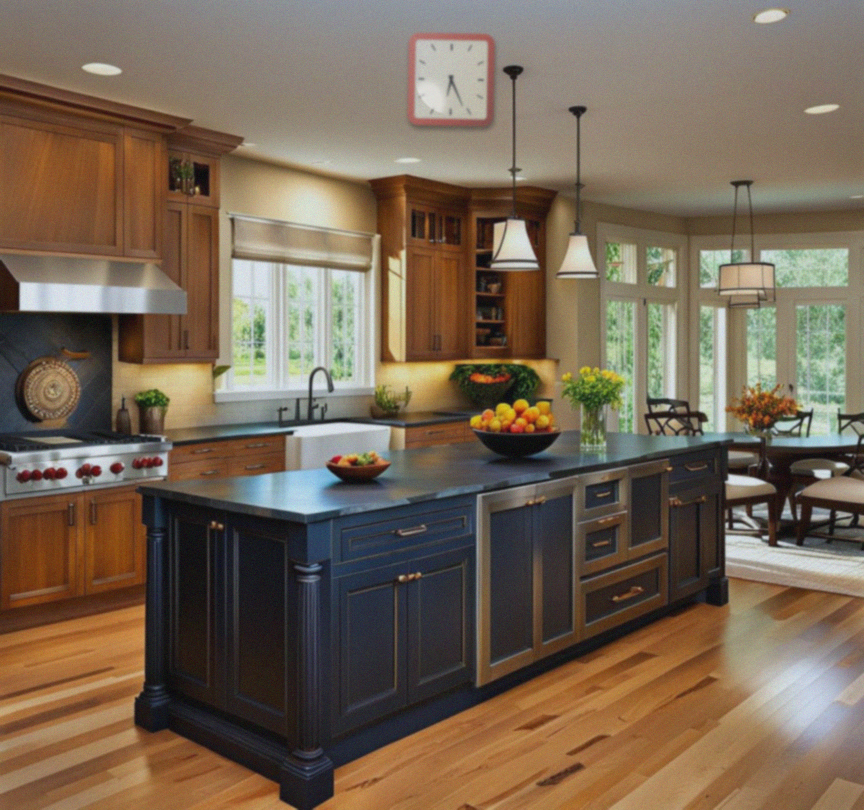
6:26
